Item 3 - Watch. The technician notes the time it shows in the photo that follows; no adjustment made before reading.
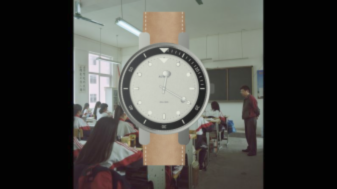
12:20
